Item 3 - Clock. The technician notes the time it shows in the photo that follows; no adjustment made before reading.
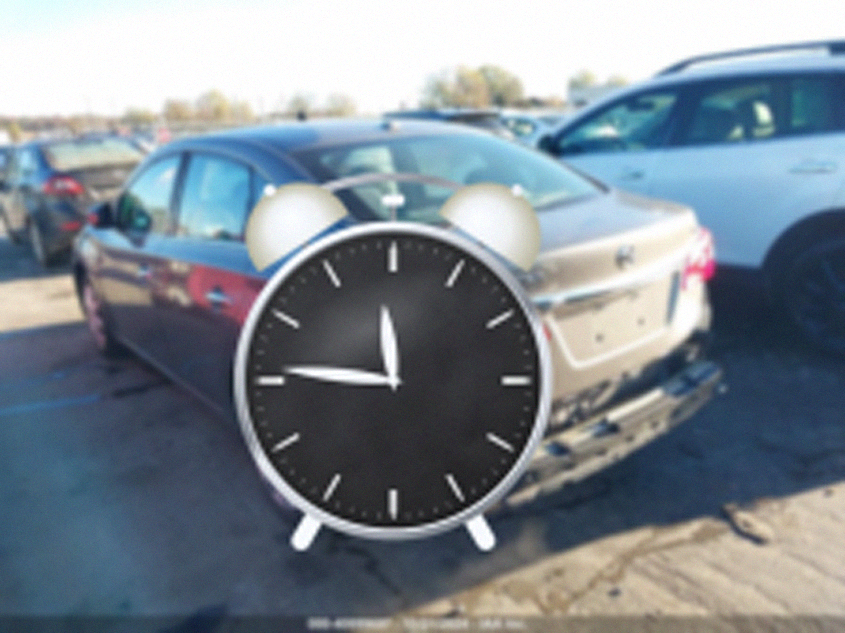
11:46
